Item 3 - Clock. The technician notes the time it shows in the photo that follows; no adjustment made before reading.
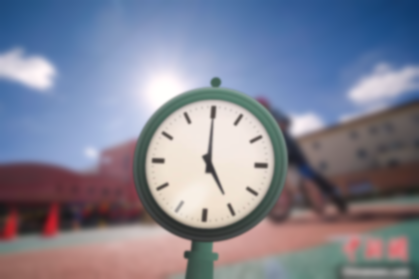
5:00
